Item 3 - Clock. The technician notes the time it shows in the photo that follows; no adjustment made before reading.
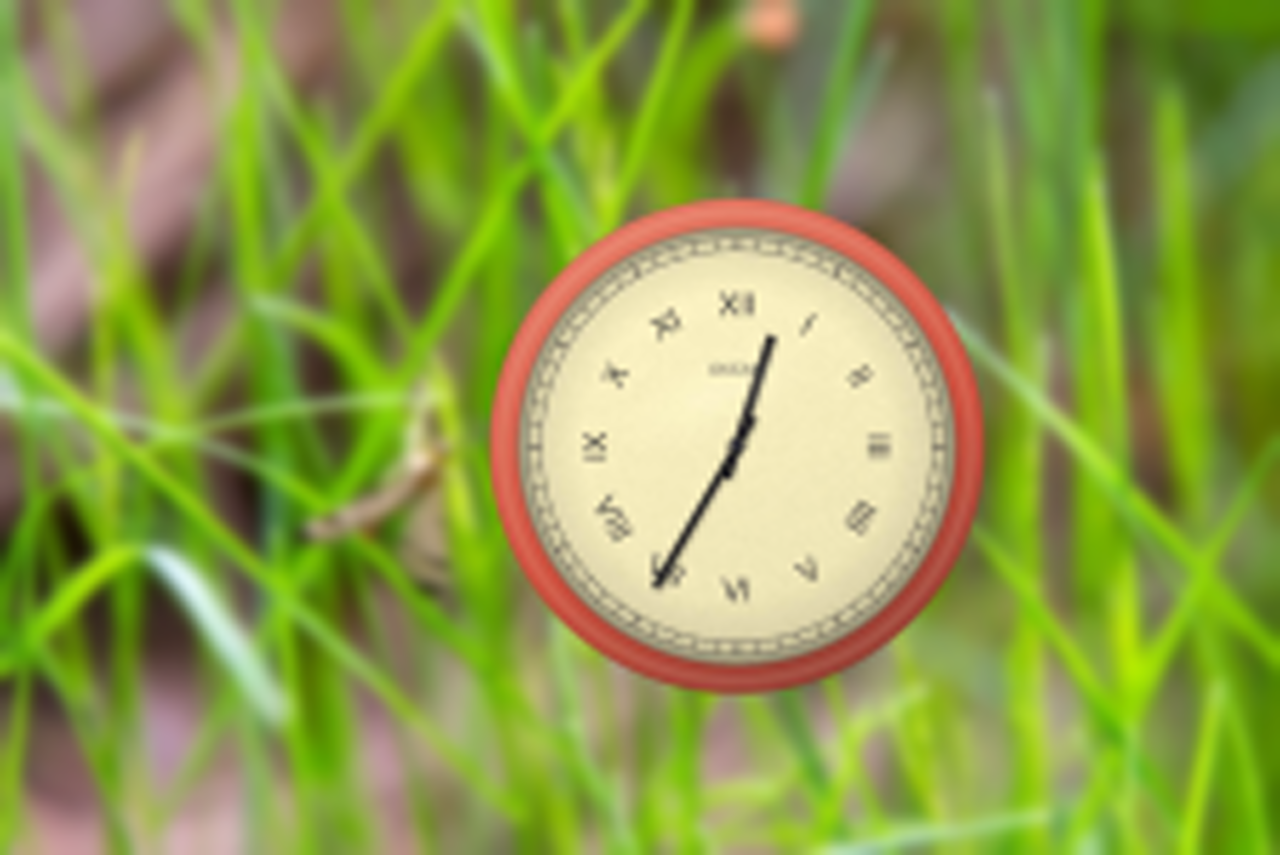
12:35
